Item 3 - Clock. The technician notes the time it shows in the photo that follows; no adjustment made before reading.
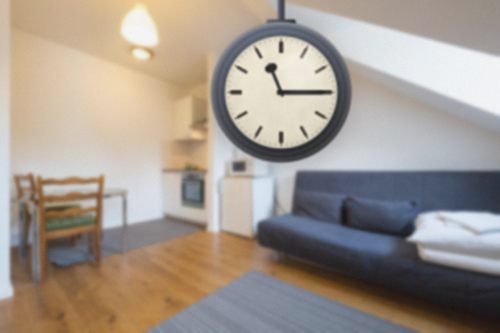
11:15
